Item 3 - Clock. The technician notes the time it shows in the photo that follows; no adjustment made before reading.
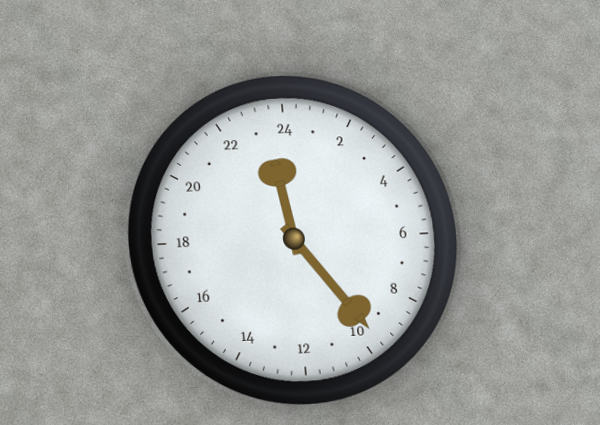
23:24
